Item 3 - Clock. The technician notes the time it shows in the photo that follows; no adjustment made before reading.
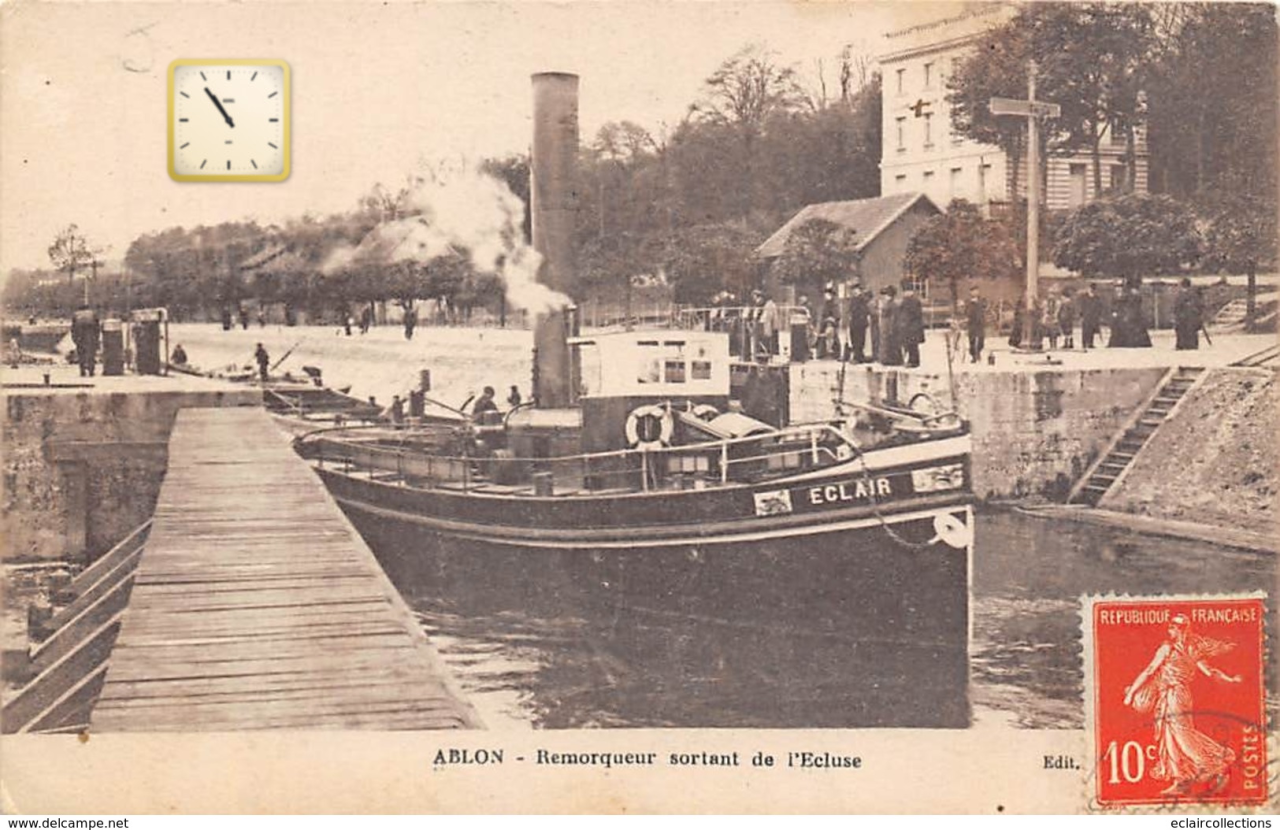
10:54
